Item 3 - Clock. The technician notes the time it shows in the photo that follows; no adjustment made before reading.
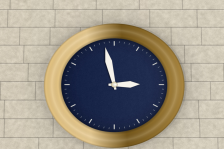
2:58
